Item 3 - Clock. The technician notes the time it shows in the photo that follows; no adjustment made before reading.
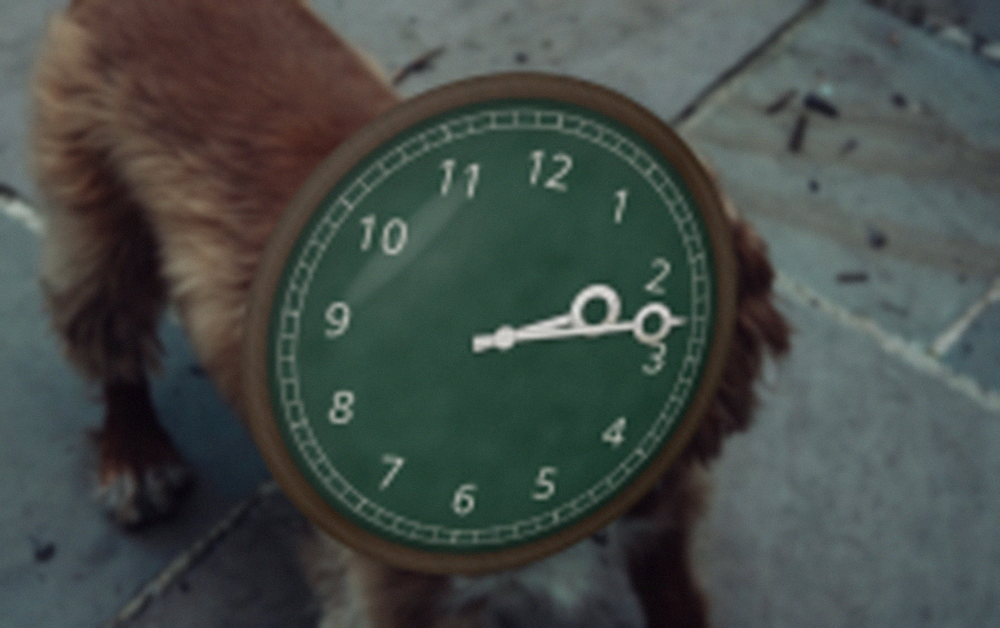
2:13
